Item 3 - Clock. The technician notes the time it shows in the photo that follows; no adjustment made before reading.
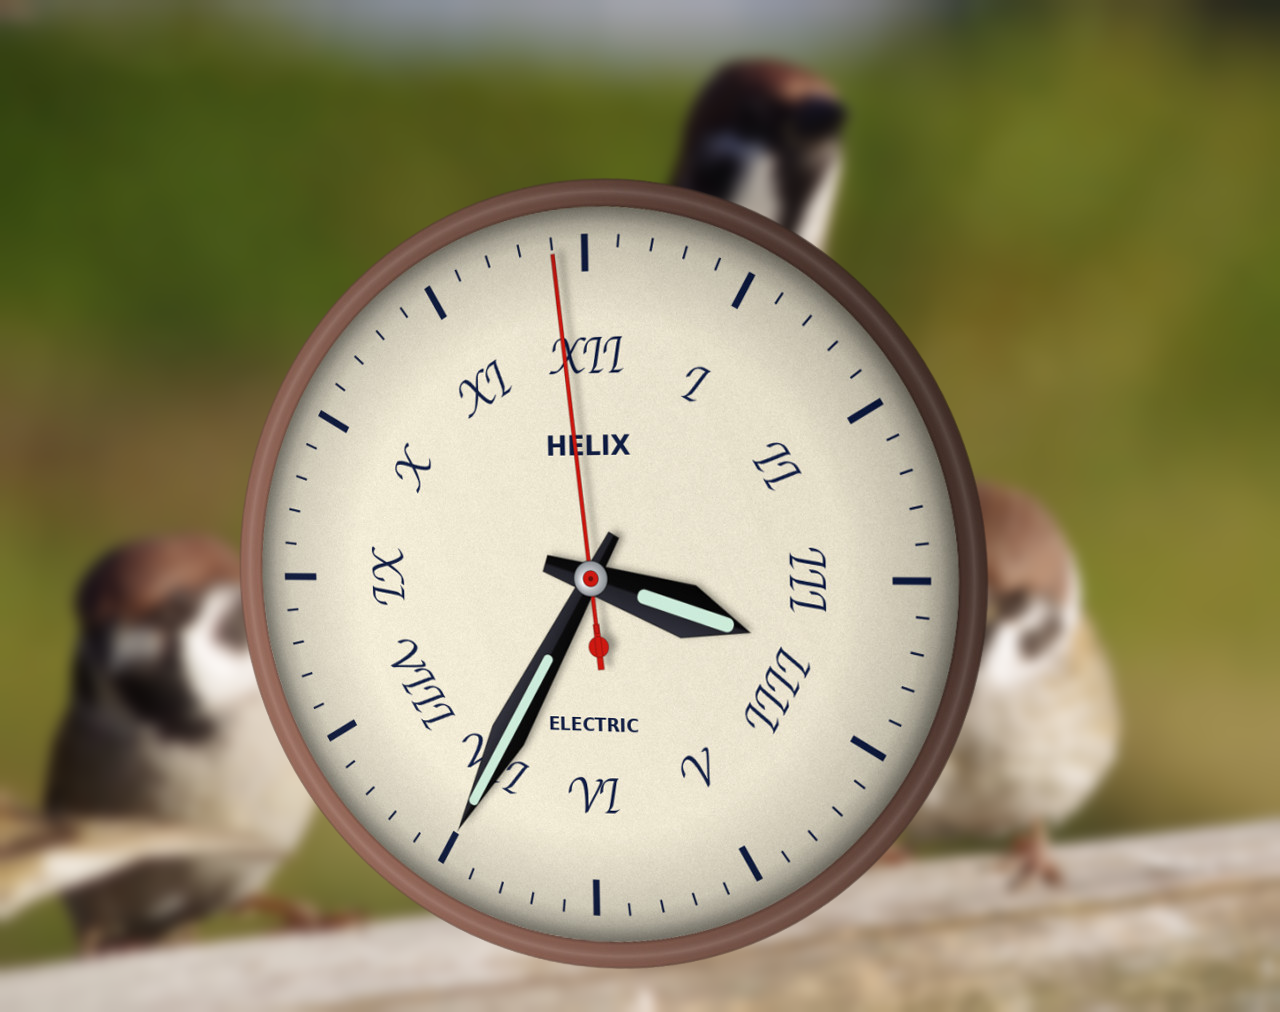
3:34:59
